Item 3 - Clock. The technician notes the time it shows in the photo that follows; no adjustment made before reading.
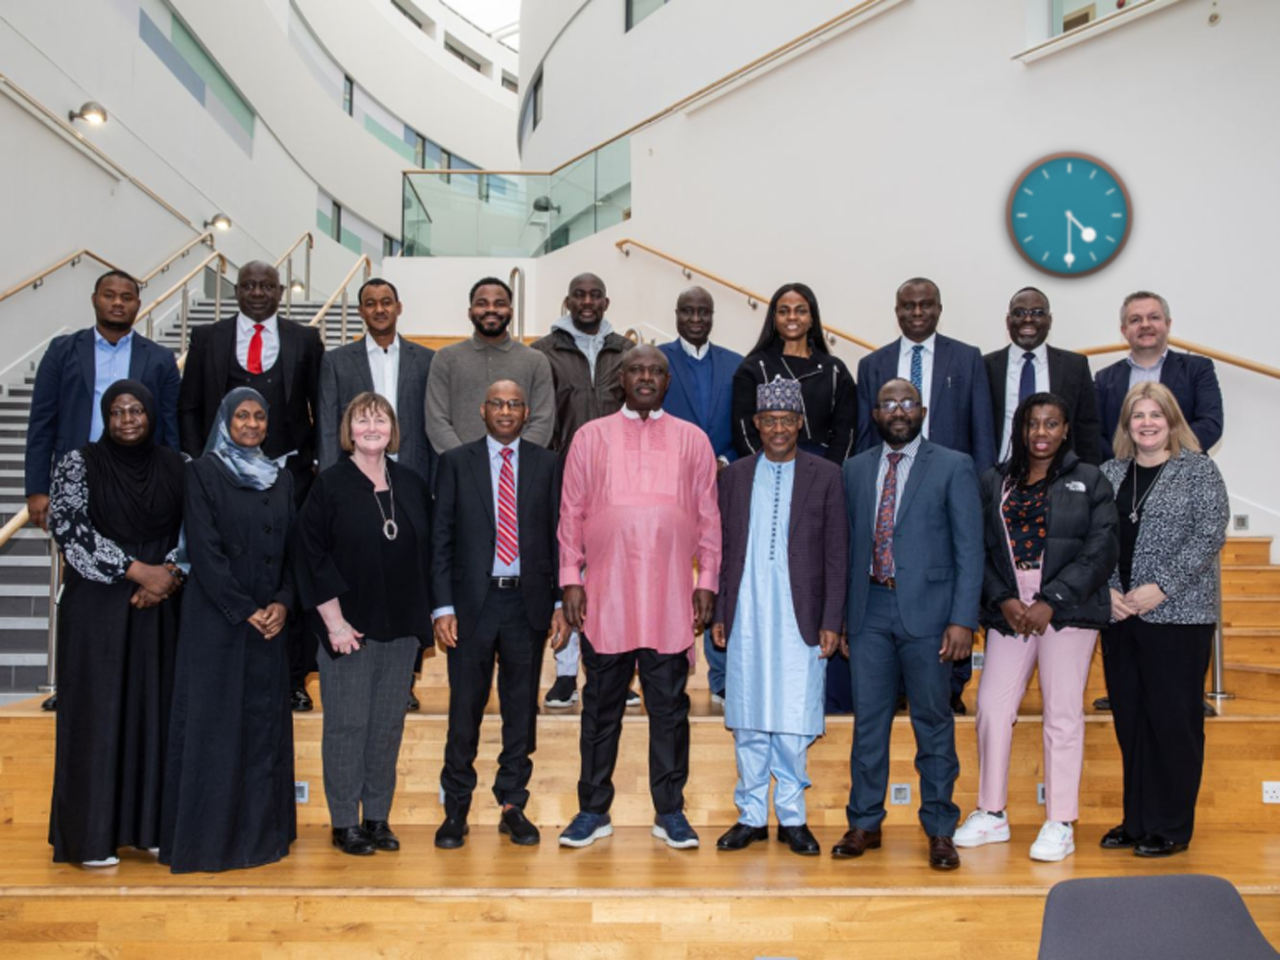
4:30
